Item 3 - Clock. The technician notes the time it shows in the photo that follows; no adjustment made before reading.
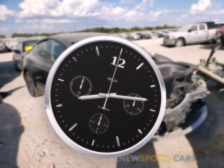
8:13
